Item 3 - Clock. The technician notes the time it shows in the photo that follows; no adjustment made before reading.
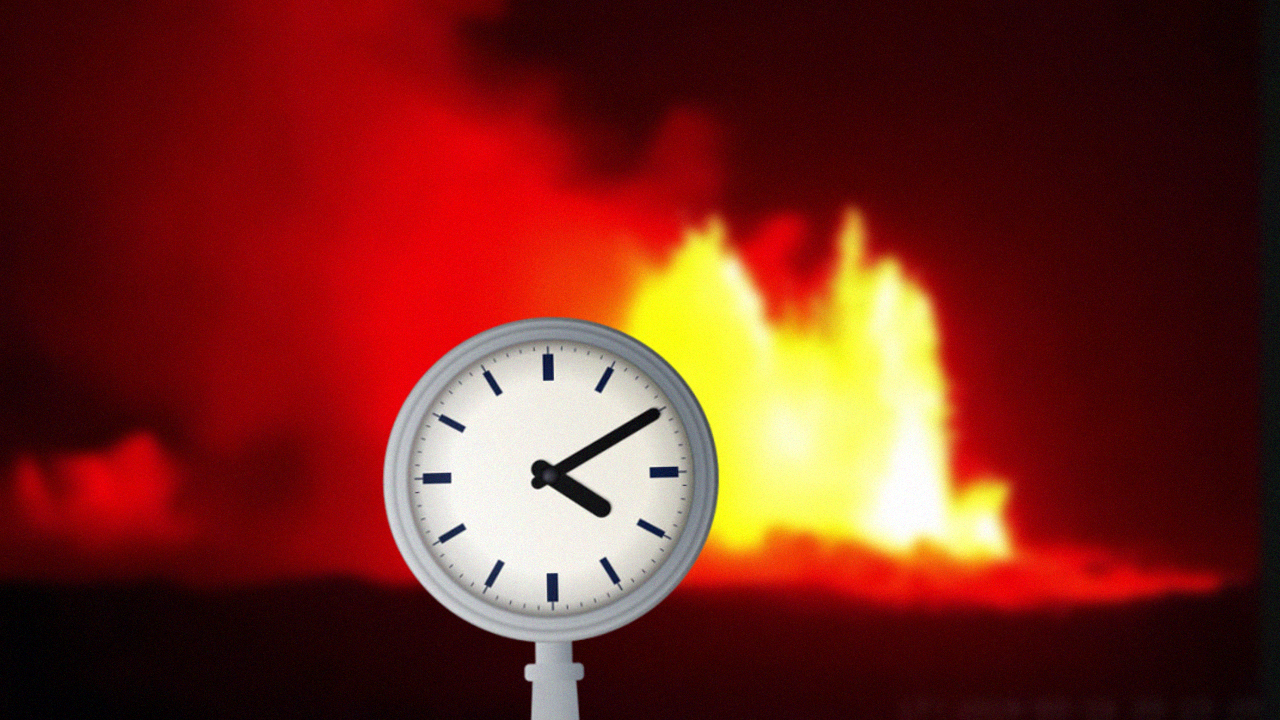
4:10
